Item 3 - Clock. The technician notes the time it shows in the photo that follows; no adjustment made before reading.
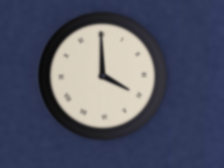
4:00
